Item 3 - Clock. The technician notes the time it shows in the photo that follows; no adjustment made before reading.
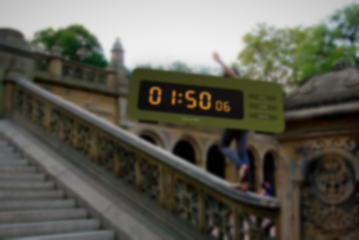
1:50
